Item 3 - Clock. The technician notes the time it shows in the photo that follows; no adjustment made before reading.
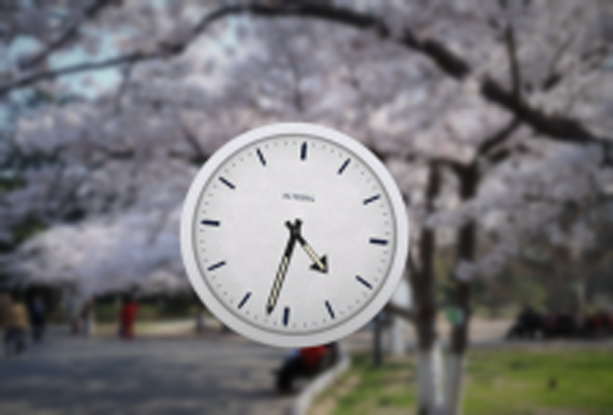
4:32
